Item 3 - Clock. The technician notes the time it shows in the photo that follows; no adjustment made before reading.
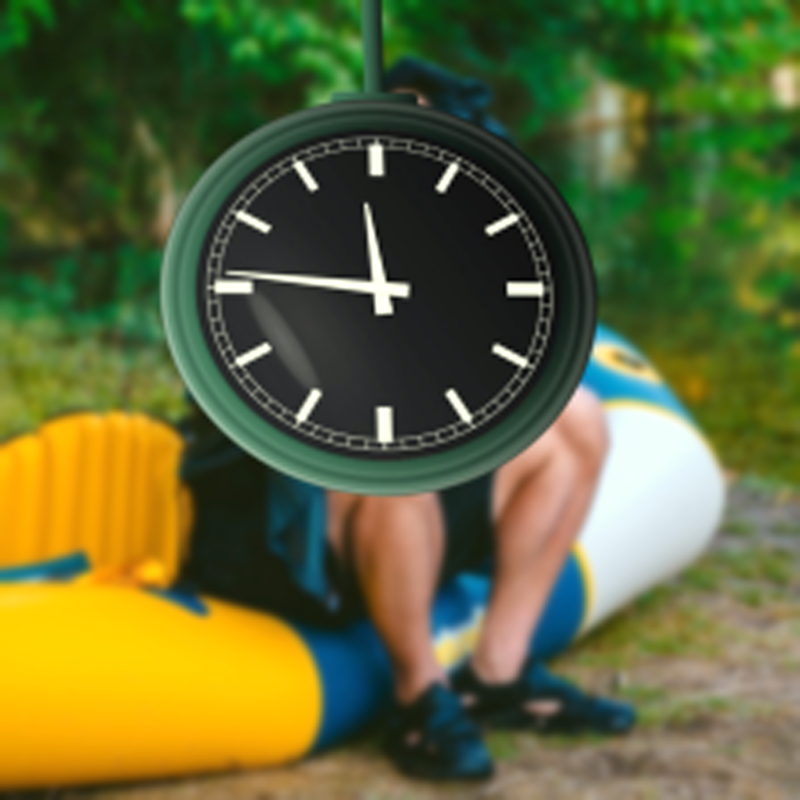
11:46
